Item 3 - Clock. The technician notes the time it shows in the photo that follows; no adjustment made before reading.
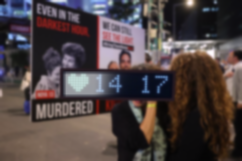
14:17
